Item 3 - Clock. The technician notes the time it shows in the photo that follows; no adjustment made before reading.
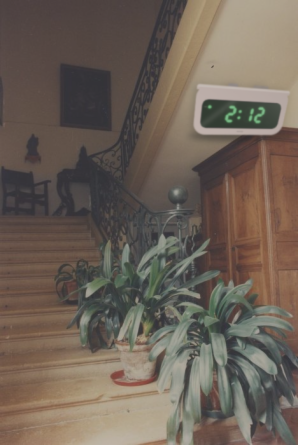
2:12
